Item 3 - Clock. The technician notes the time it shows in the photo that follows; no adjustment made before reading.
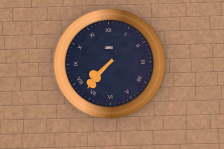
7:37
